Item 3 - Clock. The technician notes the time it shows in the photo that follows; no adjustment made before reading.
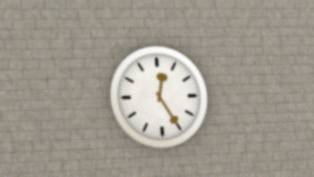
12:25
